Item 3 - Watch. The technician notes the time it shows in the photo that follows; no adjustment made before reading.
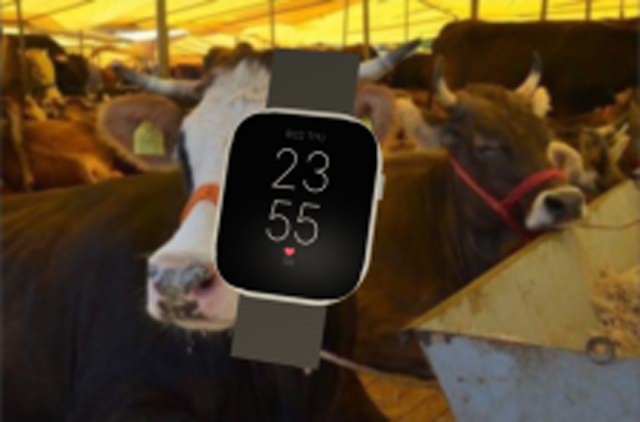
23:55
